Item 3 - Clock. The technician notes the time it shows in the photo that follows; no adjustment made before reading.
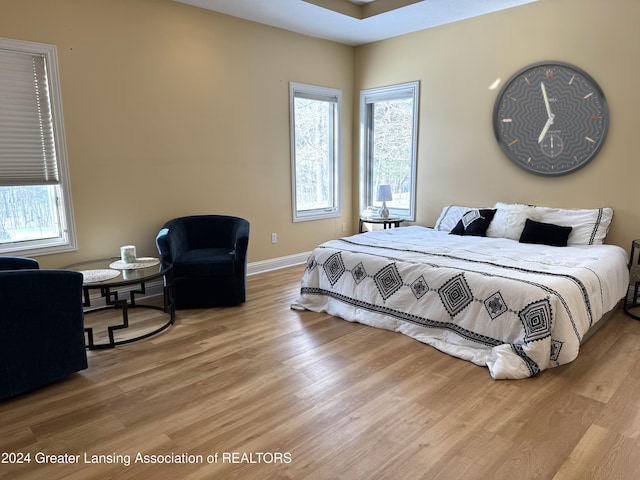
6:58
